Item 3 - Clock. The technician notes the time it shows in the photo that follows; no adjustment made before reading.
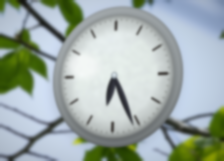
6:26
